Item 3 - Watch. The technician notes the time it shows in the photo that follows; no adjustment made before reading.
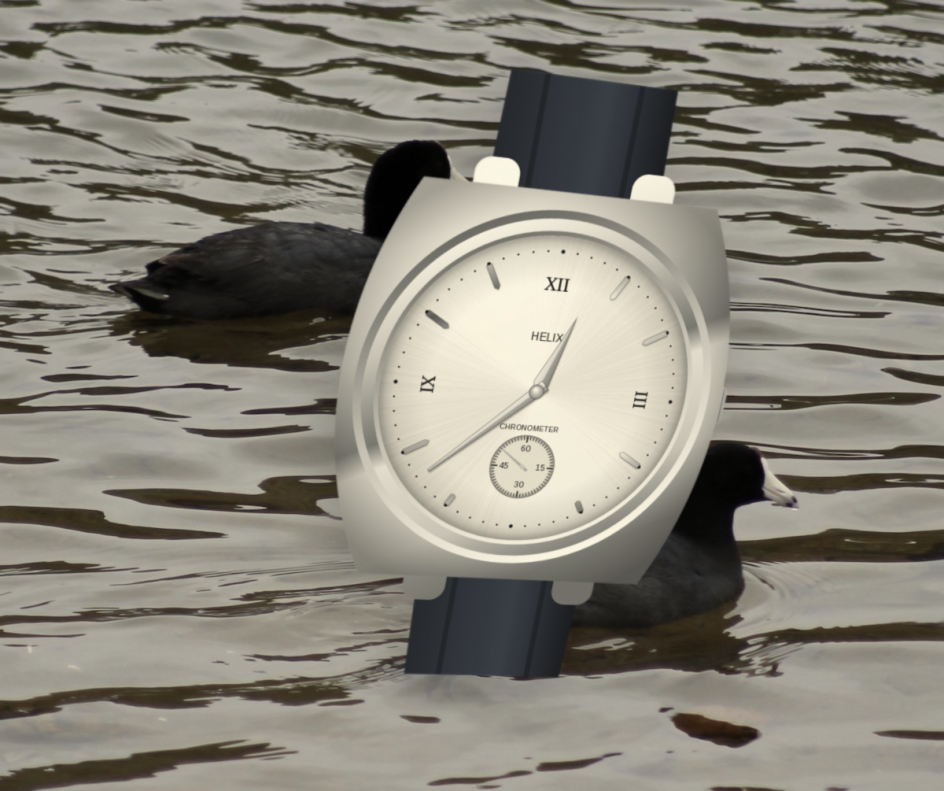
12:37:51
